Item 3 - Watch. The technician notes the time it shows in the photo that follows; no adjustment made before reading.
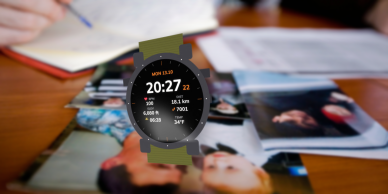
20:27
